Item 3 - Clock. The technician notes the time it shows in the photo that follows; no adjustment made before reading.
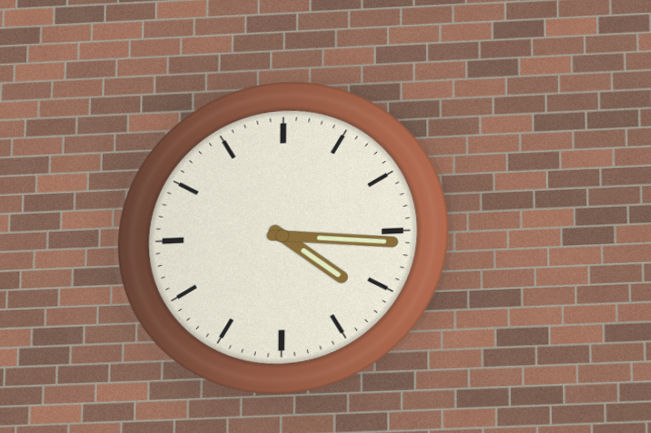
4:16
